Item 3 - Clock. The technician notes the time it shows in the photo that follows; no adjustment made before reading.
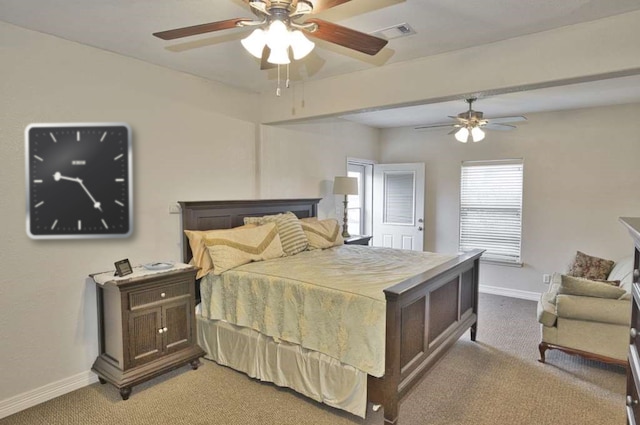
9:24
